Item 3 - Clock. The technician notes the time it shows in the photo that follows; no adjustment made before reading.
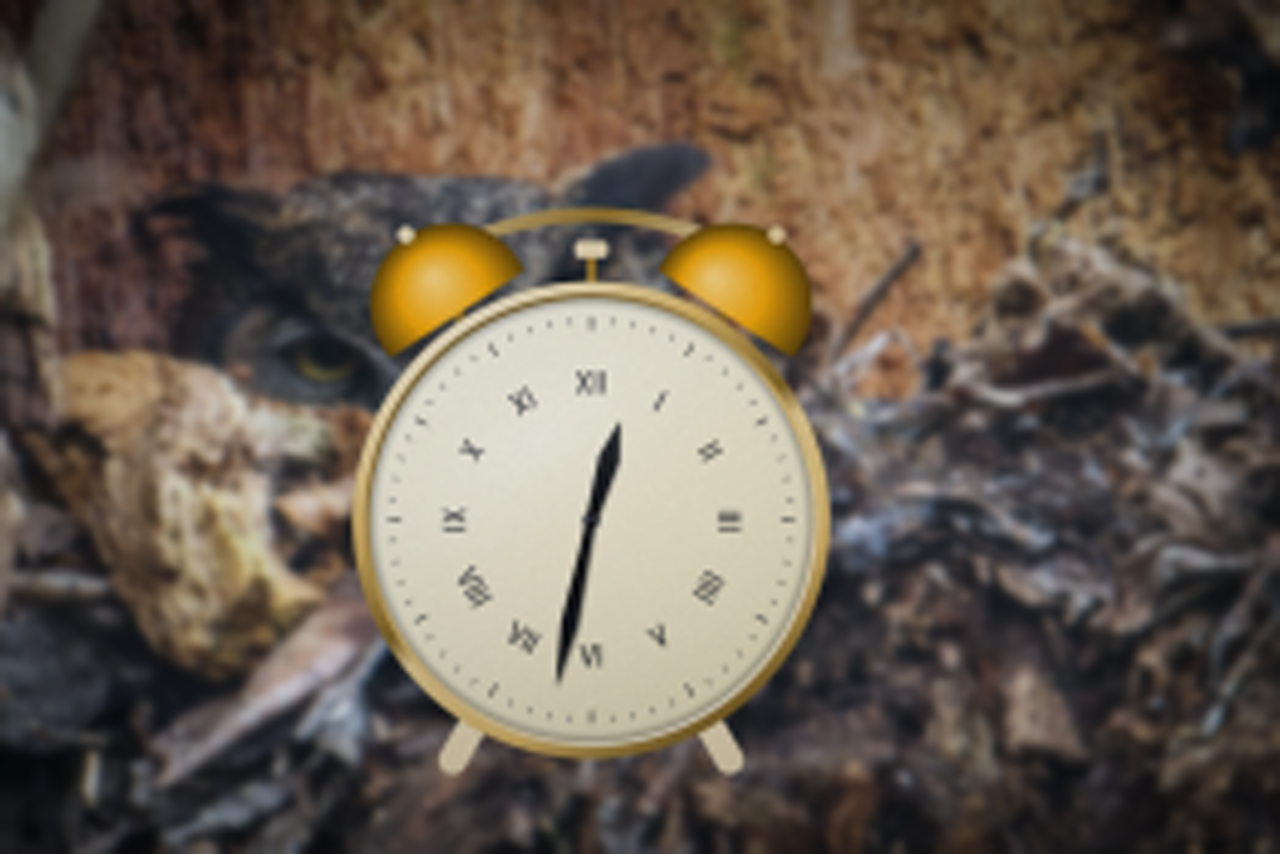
12:32
